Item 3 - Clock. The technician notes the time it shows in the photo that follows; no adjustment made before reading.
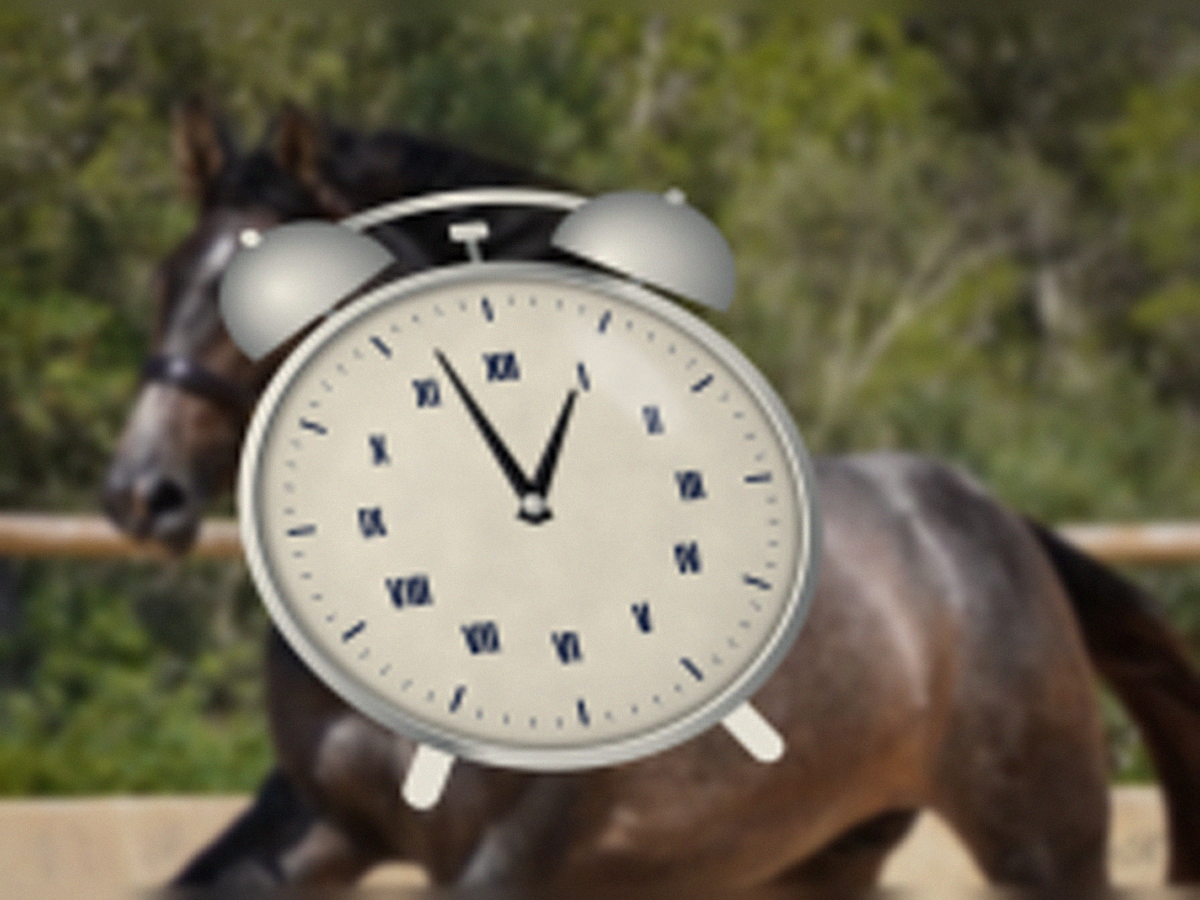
12:57
